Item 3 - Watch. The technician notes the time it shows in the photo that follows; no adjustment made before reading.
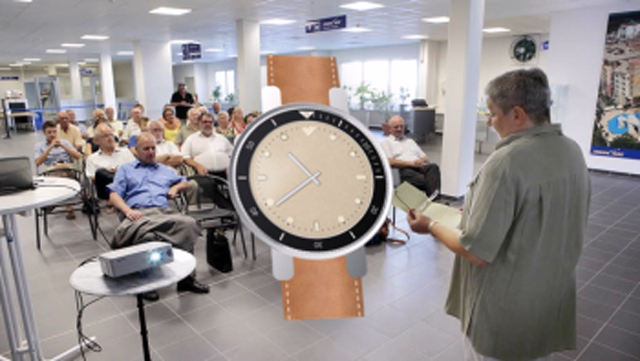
10:39
